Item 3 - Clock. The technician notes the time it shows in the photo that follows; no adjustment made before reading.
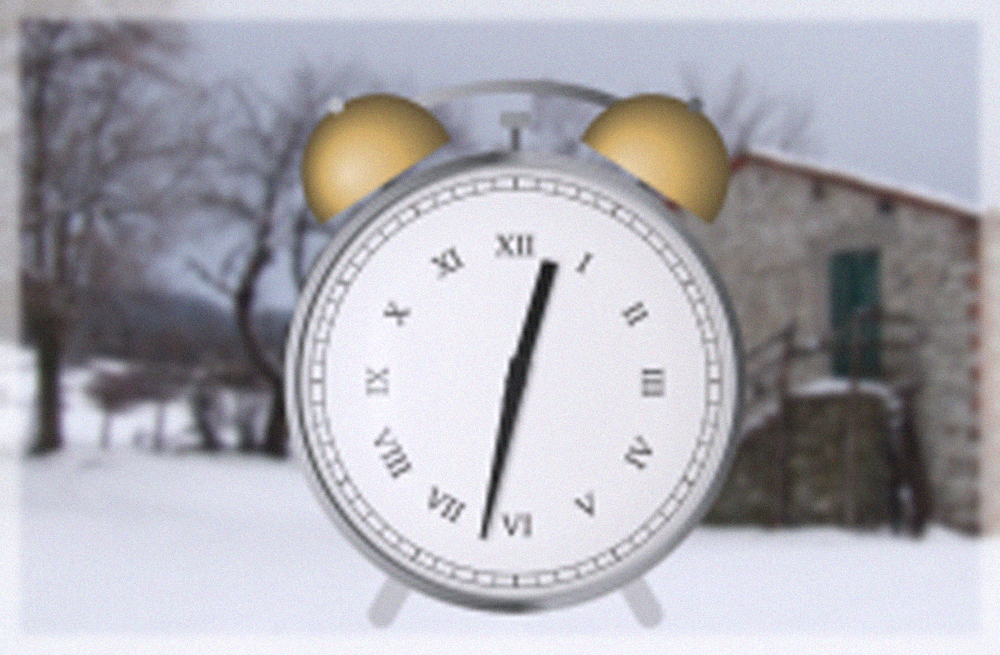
12:32
